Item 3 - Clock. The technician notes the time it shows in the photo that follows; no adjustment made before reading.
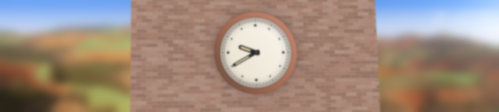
9:40
